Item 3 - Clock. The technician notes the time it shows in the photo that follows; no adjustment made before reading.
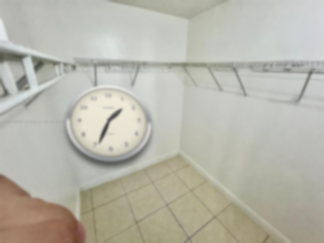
1:34
